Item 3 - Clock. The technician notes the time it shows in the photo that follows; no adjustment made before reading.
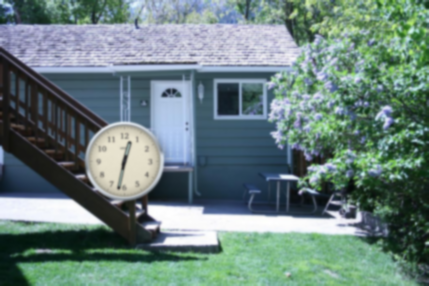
12:32
